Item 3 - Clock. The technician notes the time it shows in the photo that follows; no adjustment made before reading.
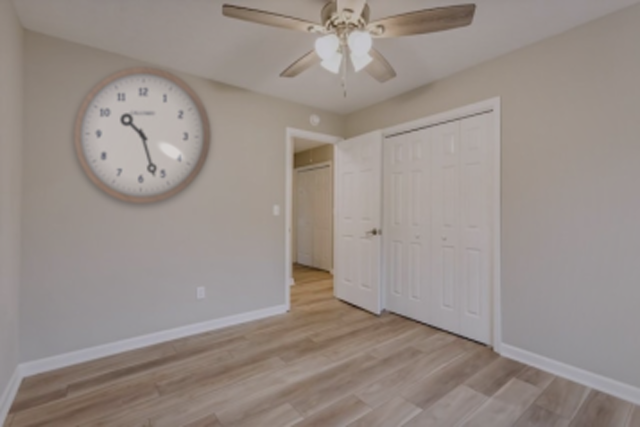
10:27
